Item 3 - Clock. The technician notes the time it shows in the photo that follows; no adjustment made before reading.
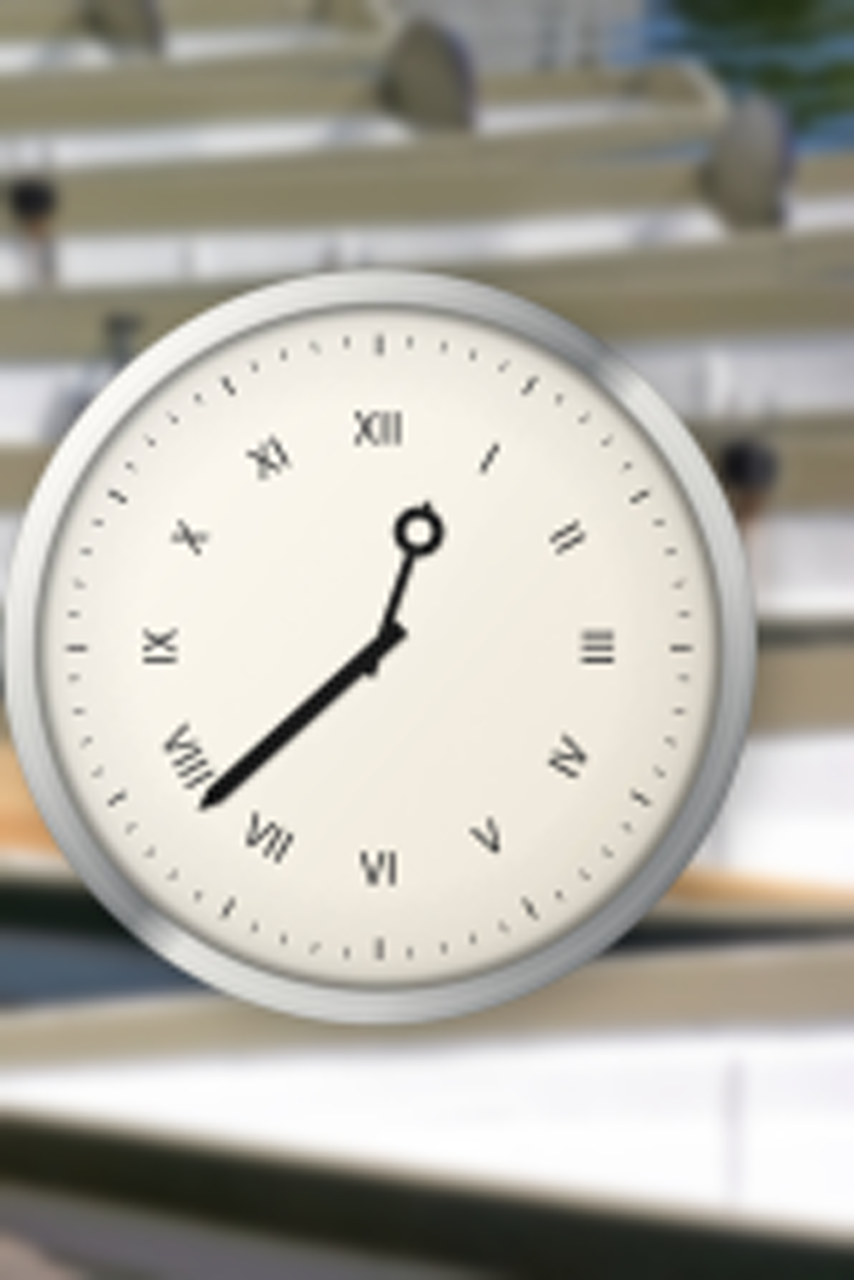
12:38
